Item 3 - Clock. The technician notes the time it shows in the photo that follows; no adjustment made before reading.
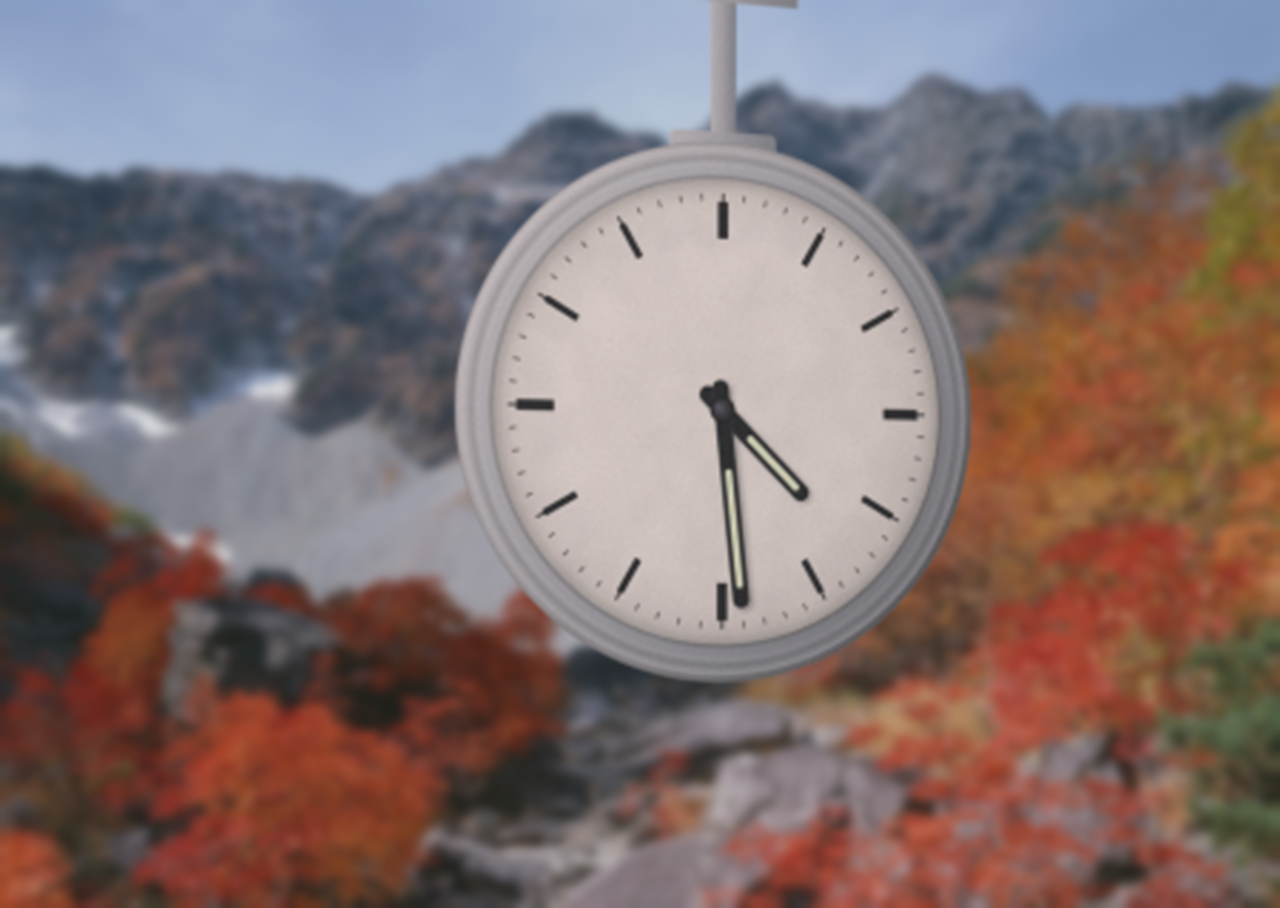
4:29
